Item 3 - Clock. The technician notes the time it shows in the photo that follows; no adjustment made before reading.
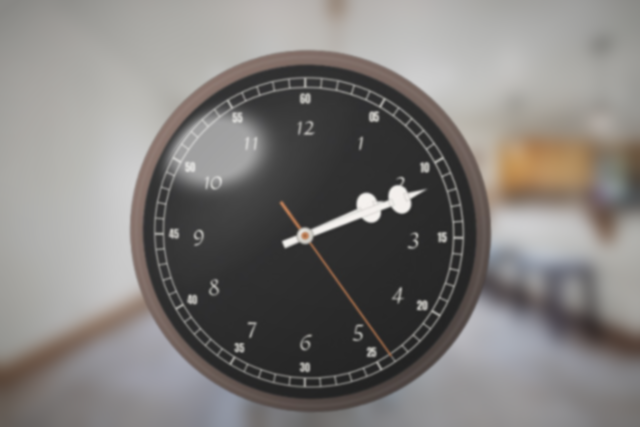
2:11:24
